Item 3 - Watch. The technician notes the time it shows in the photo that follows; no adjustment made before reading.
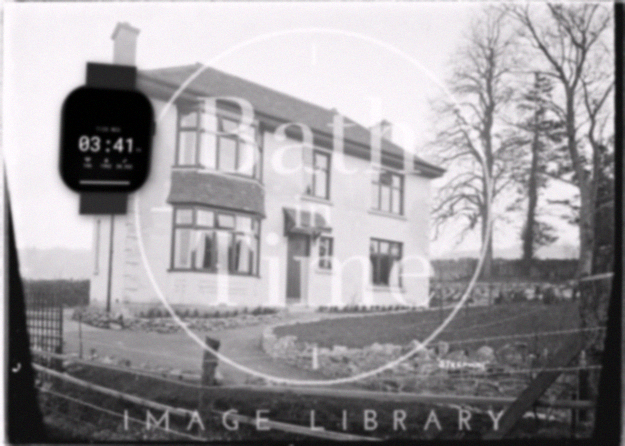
3:41
